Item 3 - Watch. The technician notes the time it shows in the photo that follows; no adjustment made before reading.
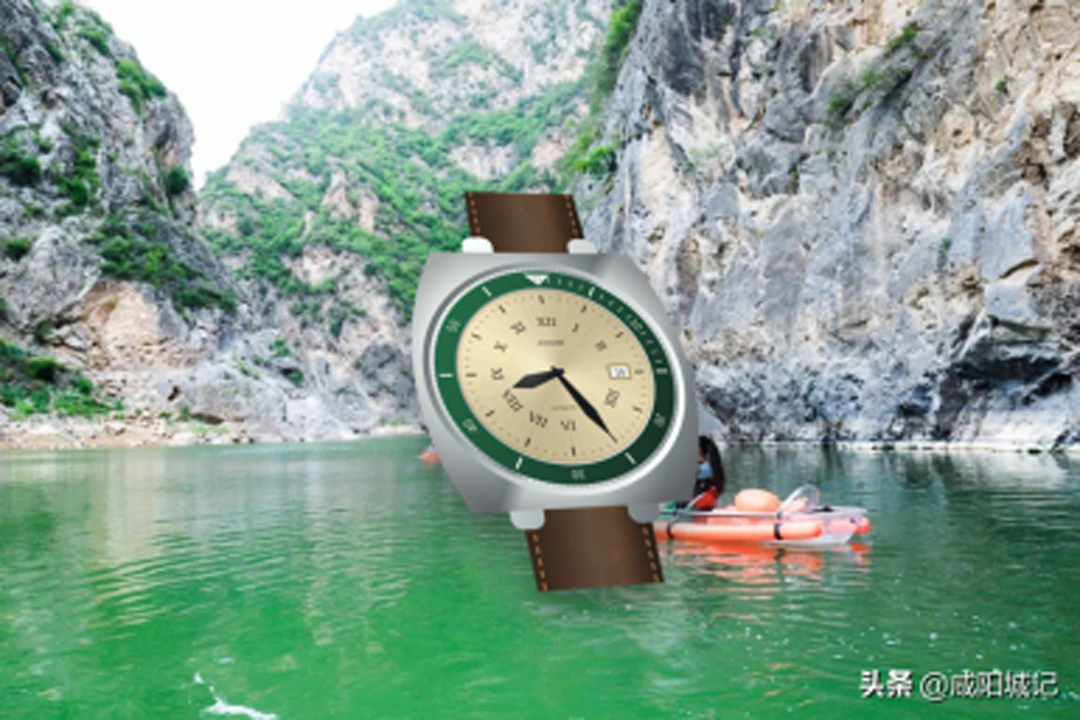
8:25
